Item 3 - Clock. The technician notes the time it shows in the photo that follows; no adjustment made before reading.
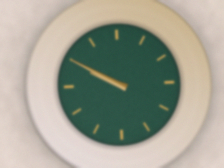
9:50
